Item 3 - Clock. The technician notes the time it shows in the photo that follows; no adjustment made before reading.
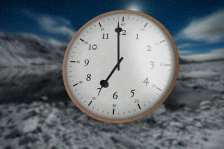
6:59
